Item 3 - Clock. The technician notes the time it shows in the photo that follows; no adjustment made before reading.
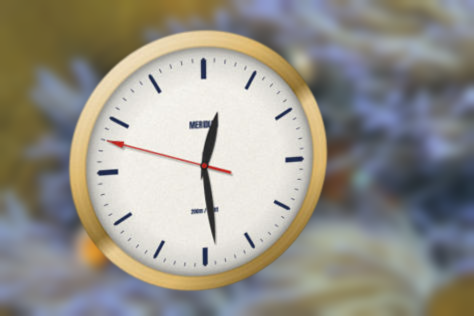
12:28:48
